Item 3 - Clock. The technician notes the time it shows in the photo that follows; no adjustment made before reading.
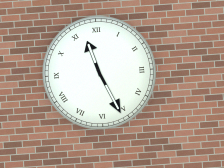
11:26
